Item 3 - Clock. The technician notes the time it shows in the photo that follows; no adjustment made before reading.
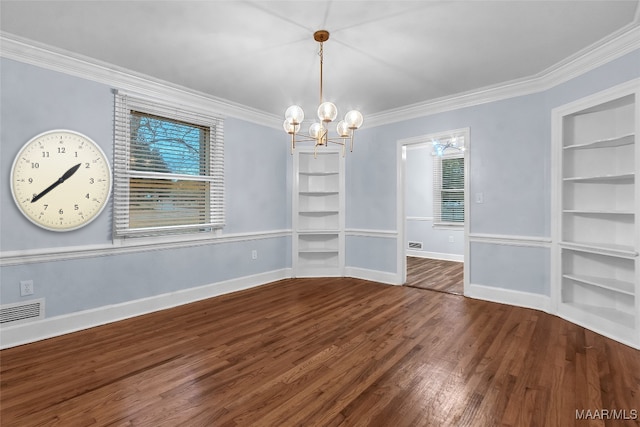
1:39
